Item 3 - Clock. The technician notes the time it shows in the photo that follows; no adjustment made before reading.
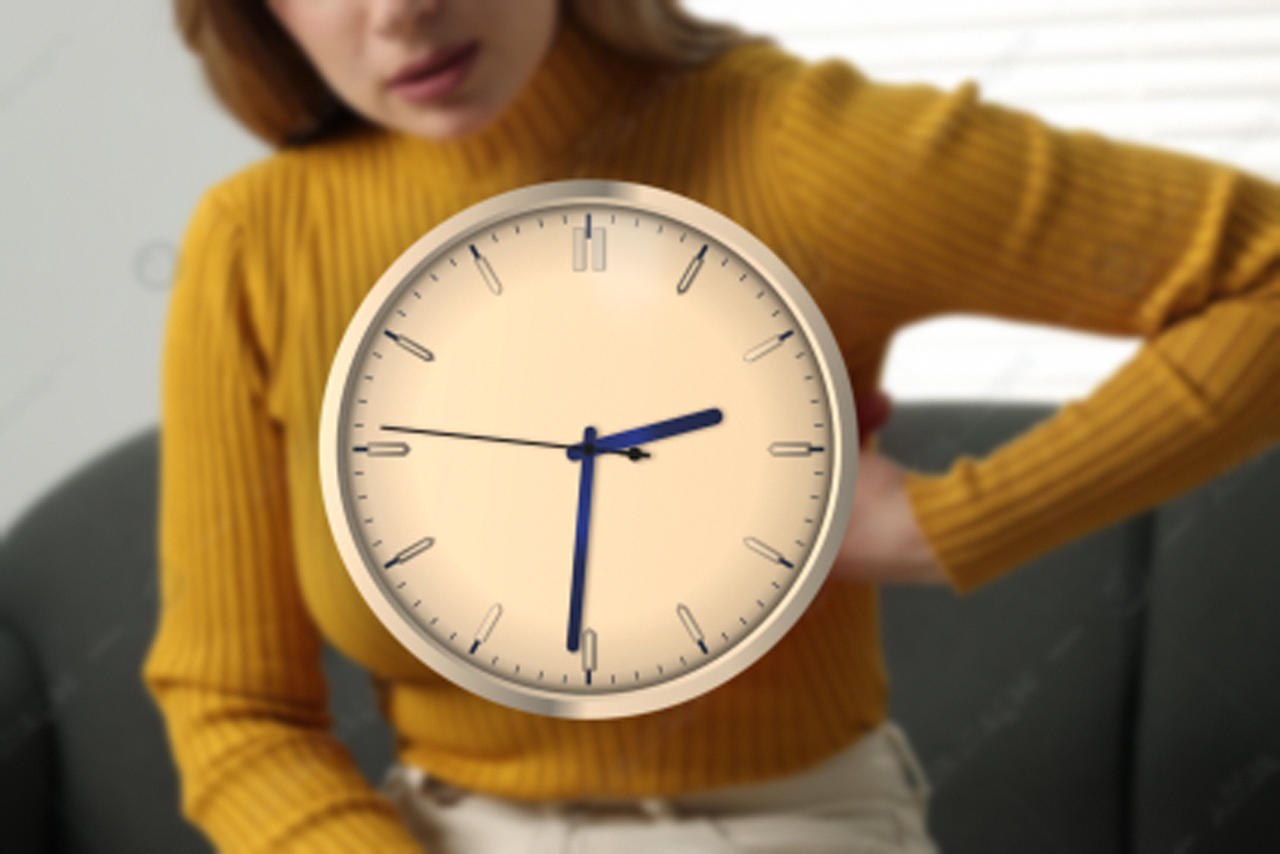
2:30:46
